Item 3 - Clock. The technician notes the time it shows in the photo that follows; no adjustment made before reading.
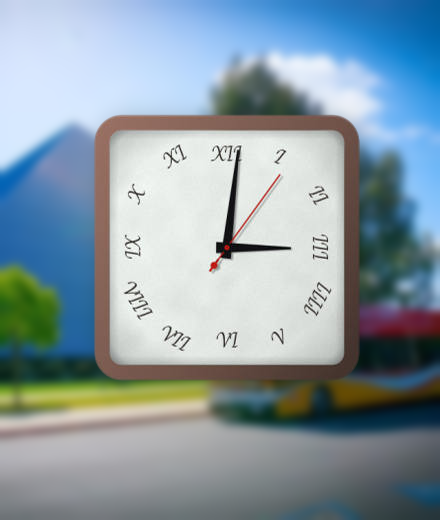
3:01:06
